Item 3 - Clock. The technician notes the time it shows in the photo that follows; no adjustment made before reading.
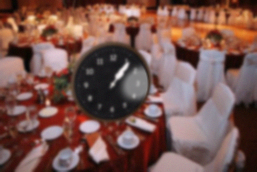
1:06
